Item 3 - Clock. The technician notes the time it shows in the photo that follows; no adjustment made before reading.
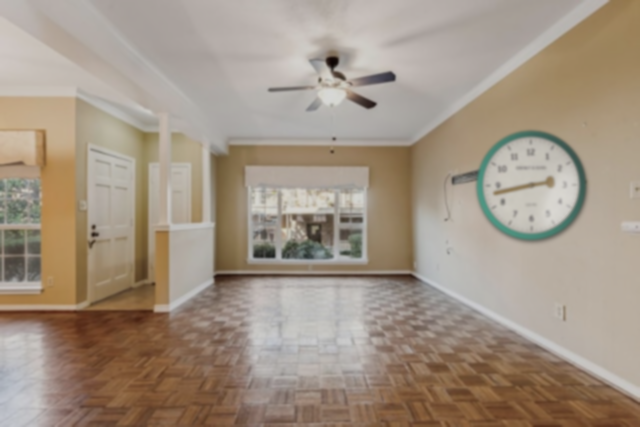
2:43
